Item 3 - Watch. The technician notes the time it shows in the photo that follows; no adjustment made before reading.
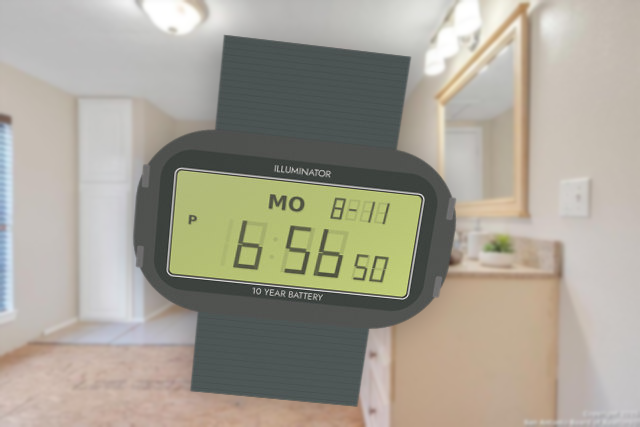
6:56:50
